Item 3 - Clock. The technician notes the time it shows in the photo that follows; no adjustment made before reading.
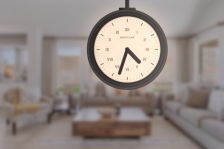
4:33
